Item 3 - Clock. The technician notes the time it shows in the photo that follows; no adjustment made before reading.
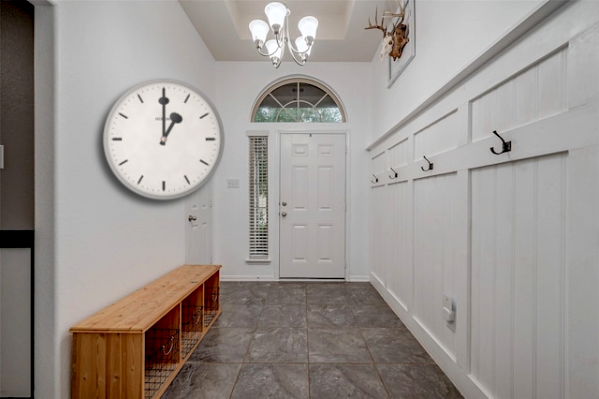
1:00
